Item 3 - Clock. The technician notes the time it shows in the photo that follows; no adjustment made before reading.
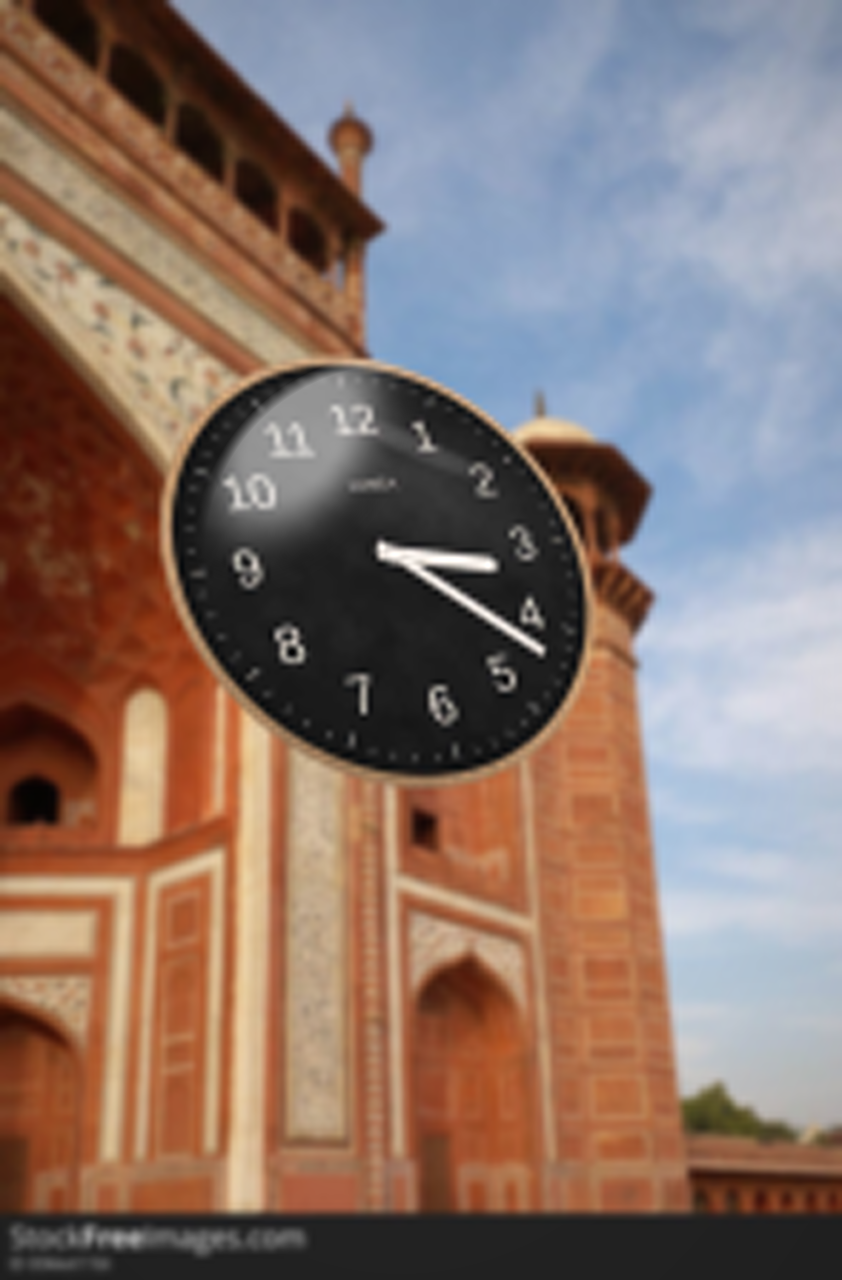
3:22
